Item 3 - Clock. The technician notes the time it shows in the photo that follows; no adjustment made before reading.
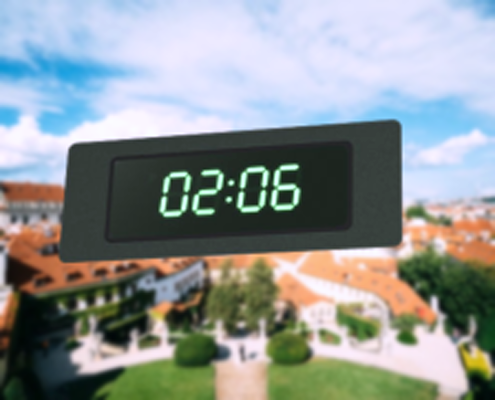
2:06
